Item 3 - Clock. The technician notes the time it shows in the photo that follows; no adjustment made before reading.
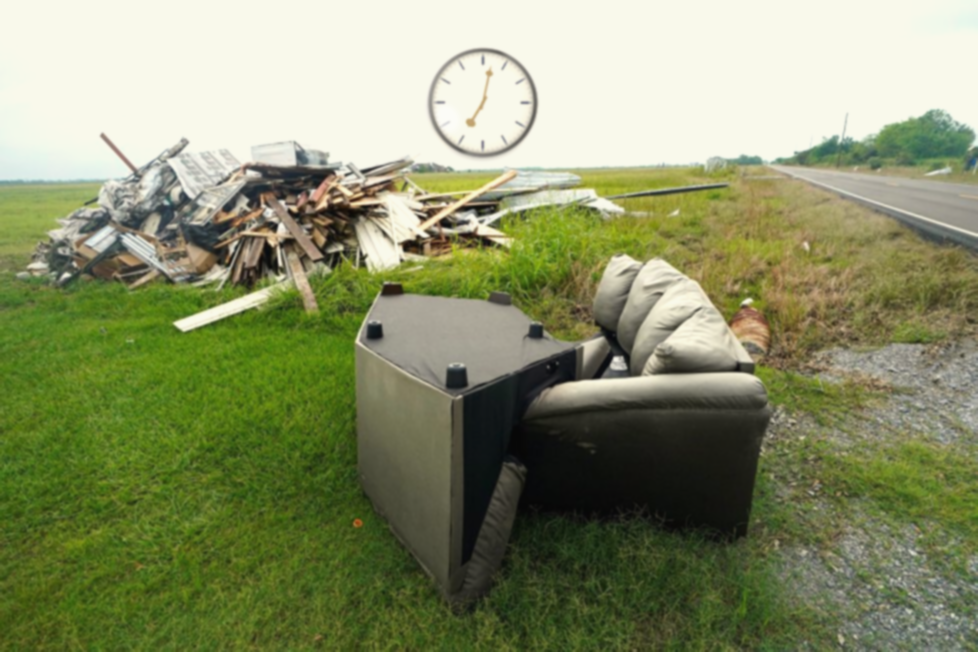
7:02
